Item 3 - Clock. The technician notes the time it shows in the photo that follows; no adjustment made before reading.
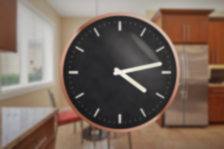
4:13
